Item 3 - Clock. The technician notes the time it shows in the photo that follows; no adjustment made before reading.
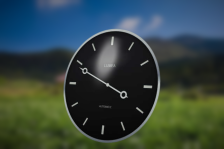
3:49
